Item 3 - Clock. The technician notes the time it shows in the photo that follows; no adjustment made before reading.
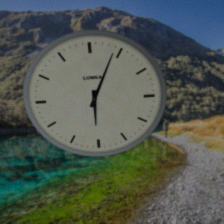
6:04
